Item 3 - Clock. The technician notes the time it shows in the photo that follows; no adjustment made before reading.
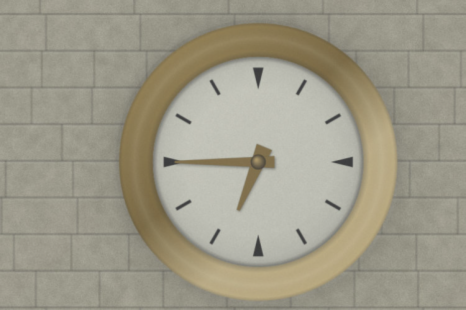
6:45
